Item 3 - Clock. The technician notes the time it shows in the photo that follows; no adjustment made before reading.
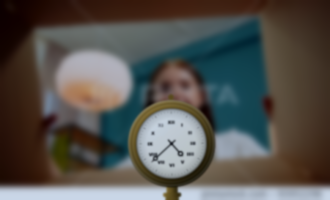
4:38
